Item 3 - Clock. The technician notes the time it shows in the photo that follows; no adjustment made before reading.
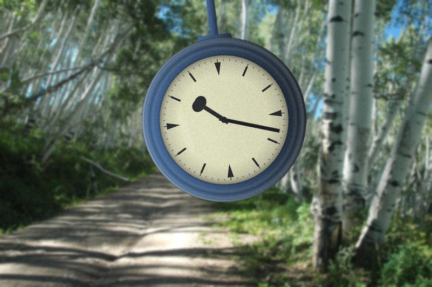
10:18
